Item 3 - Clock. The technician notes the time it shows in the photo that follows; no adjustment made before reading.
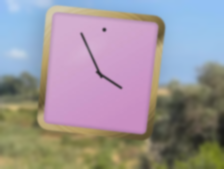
3:55
